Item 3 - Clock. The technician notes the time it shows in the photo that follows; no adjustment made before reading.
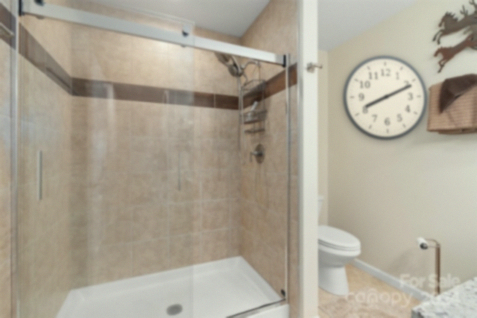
8:11
